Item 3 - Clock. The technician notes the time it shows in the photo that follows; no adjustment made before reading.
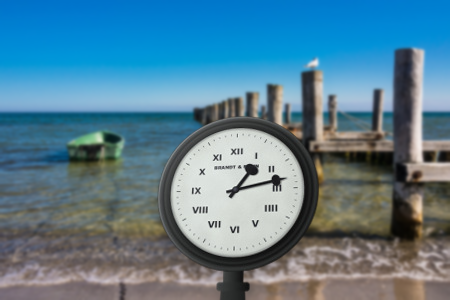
1:13
